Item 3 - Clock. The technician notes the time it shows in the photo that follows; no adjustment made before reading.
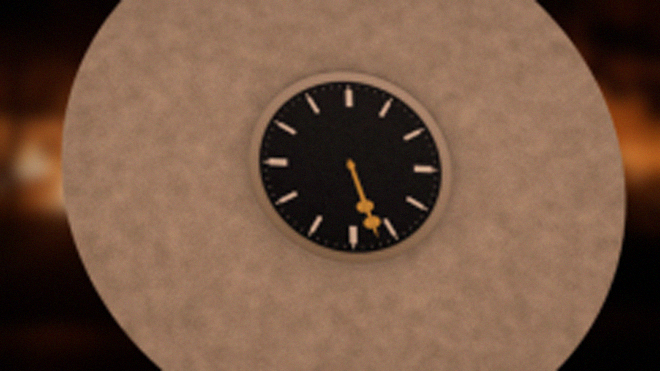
5:27
